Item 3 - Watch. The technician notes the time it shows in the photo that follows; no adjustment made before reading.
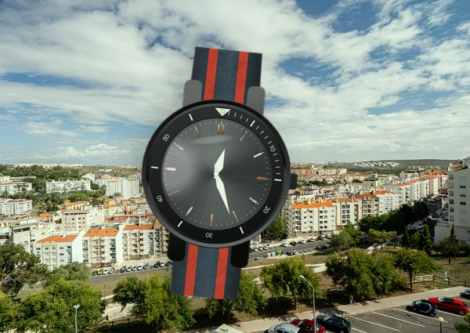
12:26
